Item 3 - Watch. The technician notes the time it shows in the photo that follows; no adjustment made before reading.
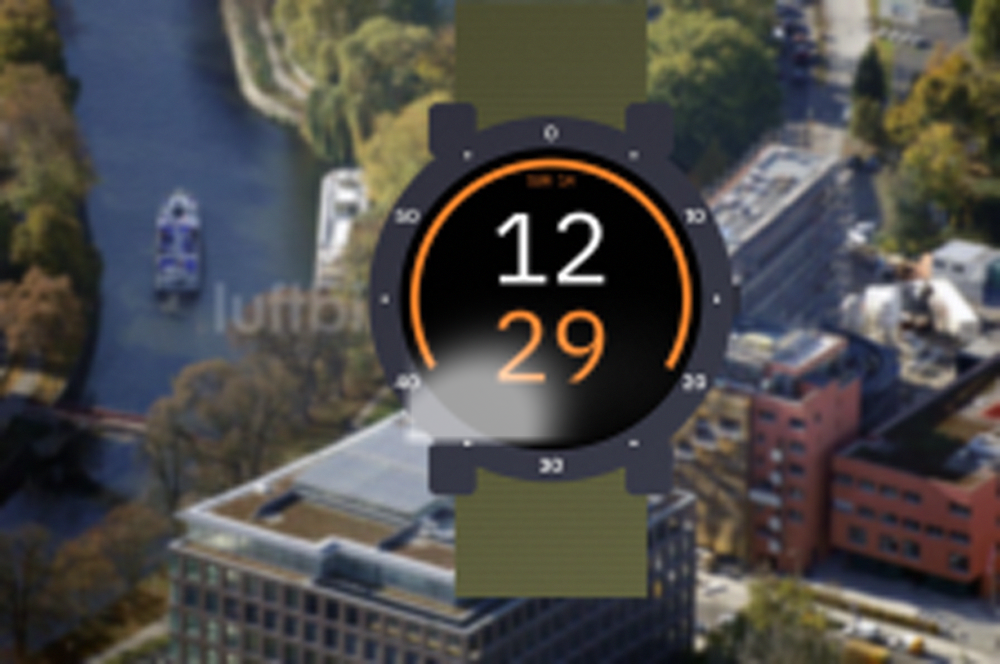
12:29
